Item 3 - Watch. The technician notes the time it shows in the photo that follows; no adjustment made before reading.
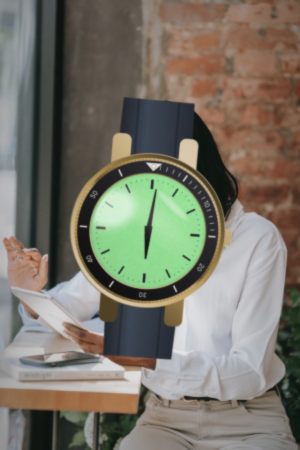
6:01
